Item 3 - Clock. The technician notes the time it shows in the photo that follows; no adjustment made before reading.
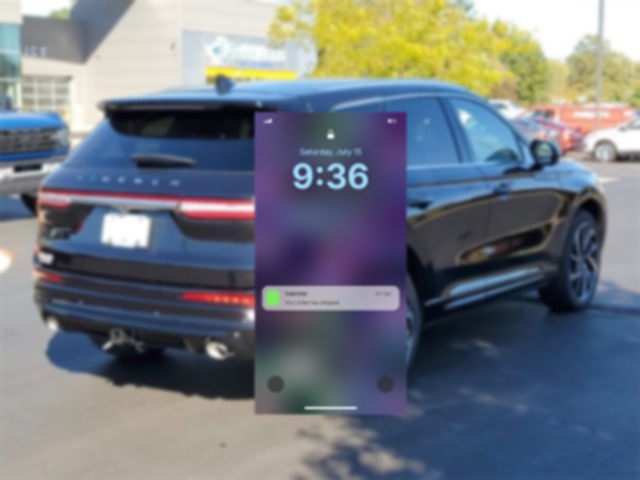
9:36
